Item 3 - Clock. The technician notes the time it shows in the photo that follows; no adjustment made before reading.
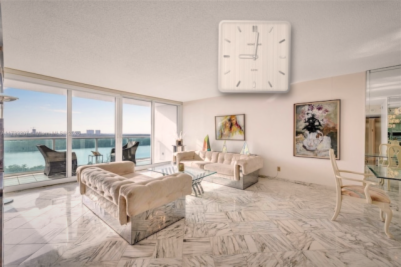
9:01
